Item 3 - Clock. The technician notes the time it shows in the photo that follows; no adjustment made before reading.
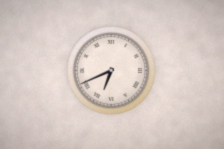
6:41
